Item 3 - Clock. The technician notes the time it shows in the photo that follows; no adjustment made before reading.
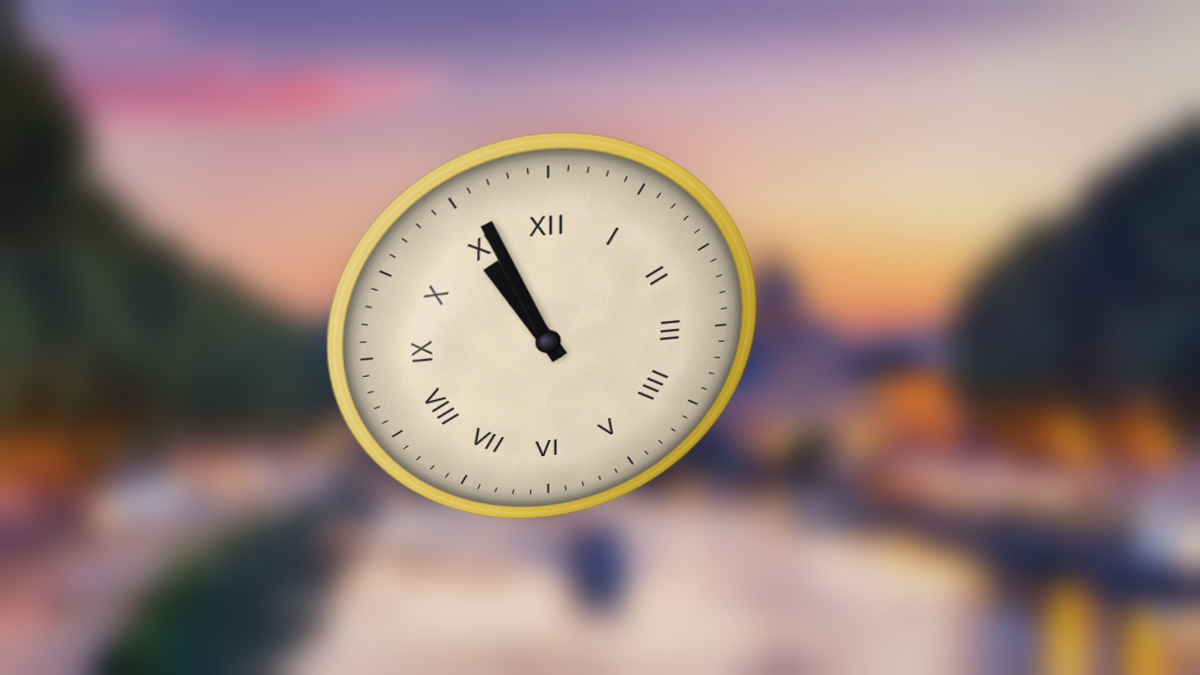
10:56
